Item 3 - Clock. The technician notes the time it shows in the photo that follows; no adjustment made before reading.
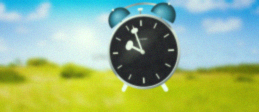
9:57
